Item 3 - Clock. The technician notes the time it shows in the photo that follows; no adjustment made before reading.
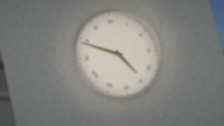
4:49
